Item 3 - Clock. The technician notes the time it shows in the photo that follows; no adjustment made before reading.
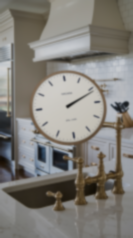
2:11
